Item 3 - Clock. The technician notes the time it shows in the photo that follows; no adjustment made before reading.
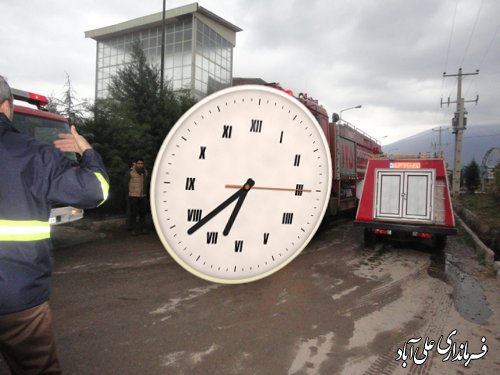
6:38:15
